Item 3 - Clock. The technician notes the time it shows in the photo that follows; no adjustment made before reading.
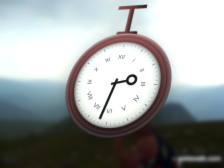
2:32
